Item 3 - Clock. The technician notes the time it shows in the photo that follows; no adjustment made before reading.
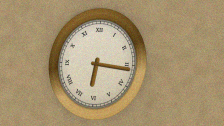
6:16
